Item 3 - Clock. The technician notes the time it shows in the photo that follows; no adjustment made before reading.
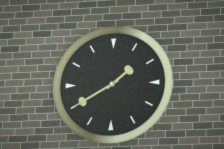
1:40
